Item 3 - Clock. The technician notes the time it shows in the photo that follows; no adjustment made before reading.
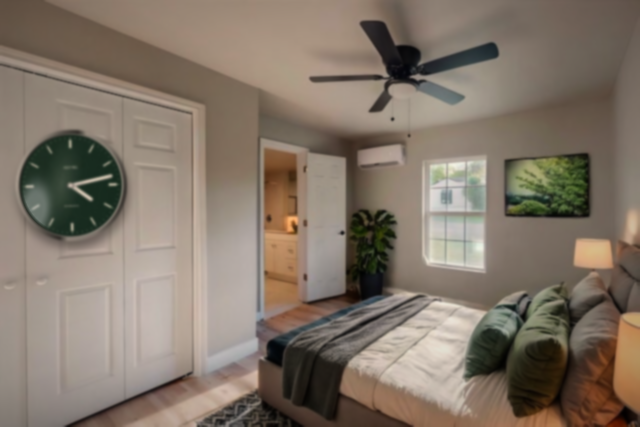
4:13
